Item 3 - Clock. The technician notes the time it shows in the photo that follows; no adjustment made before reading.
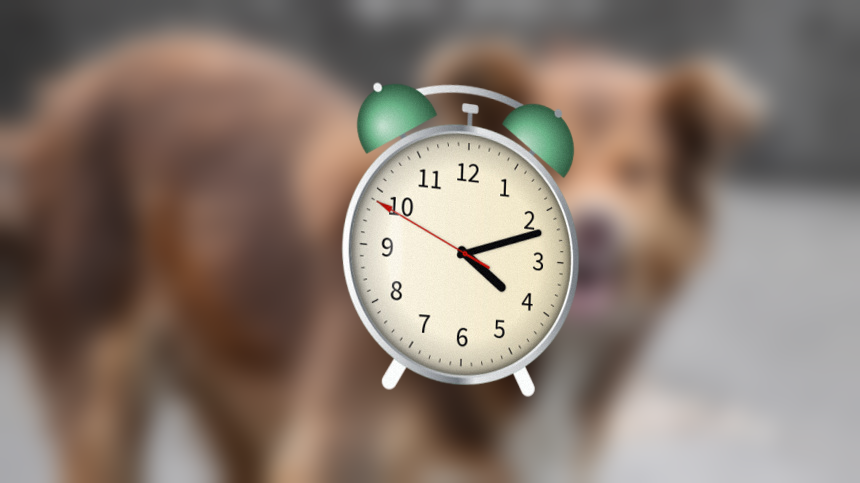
4:11:49
